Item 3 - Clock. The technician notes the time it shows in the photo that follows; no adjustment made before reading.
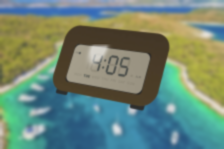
4:05
